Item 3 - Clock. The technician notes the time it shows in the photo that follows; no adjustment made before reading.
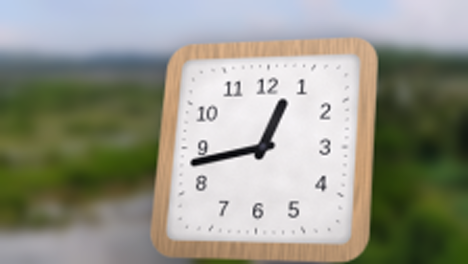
12:43
